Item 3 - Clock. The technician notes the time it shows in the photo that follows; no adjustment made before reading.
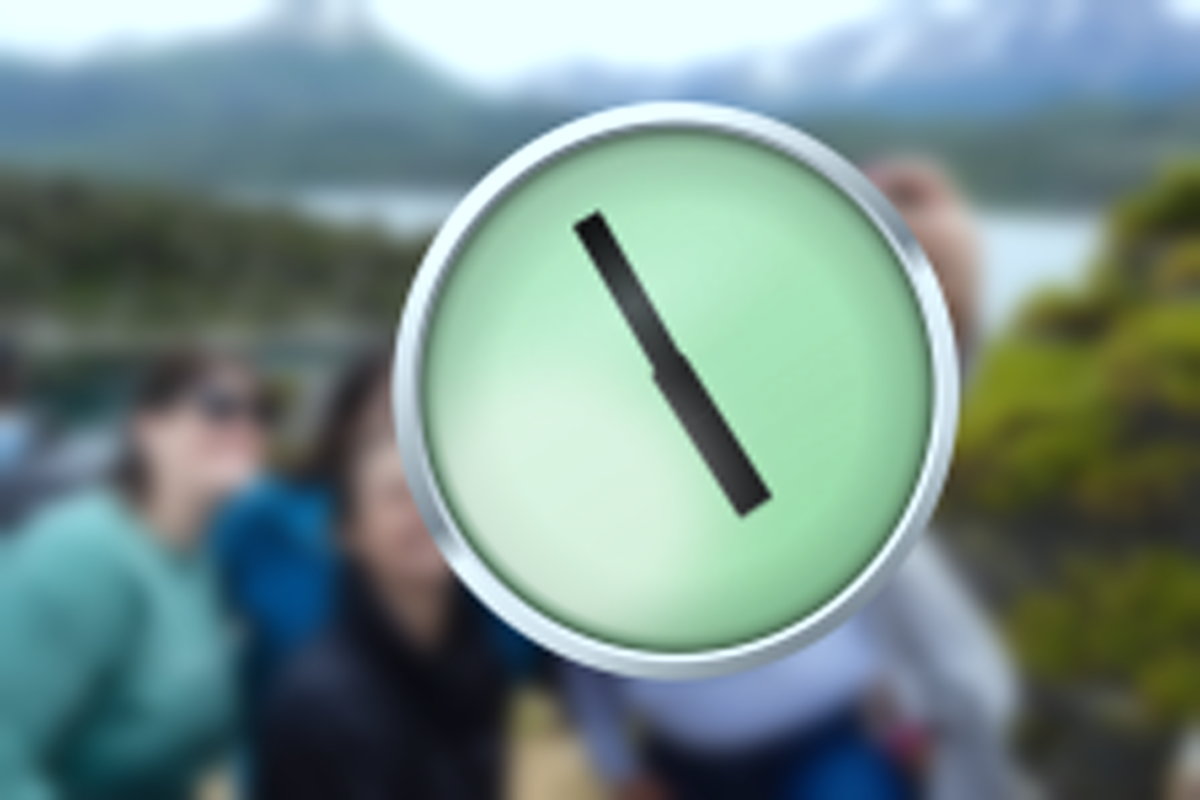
4:55
